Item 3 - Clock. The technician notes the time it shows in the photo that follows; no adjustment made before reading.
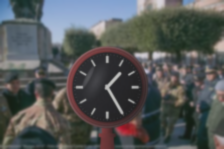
1:25
